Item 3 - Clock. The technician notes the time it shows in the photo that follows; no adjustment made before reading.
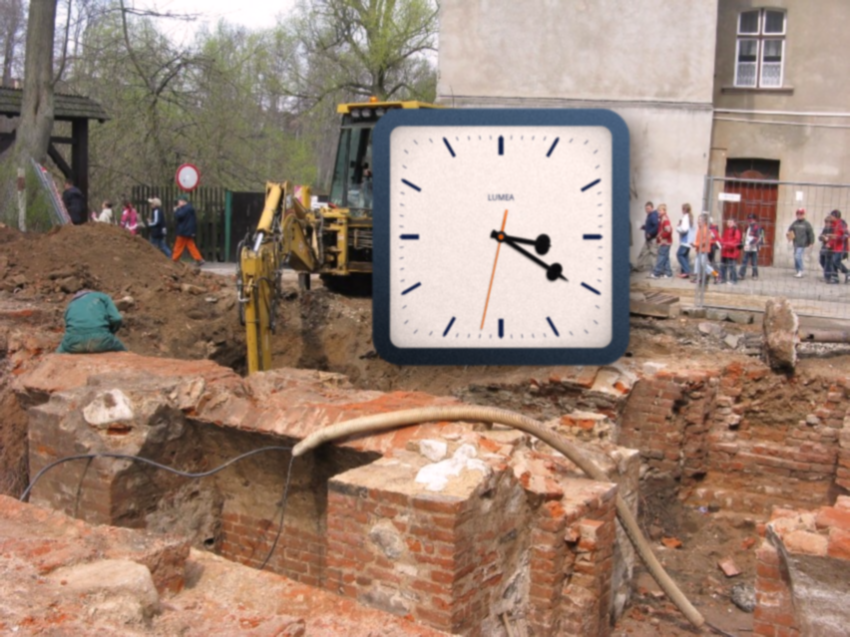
3:20:32
